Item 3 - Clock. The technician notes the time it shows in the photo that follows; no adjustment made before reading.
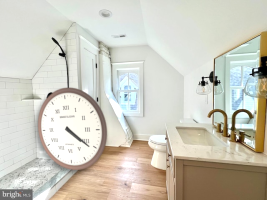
4:21
